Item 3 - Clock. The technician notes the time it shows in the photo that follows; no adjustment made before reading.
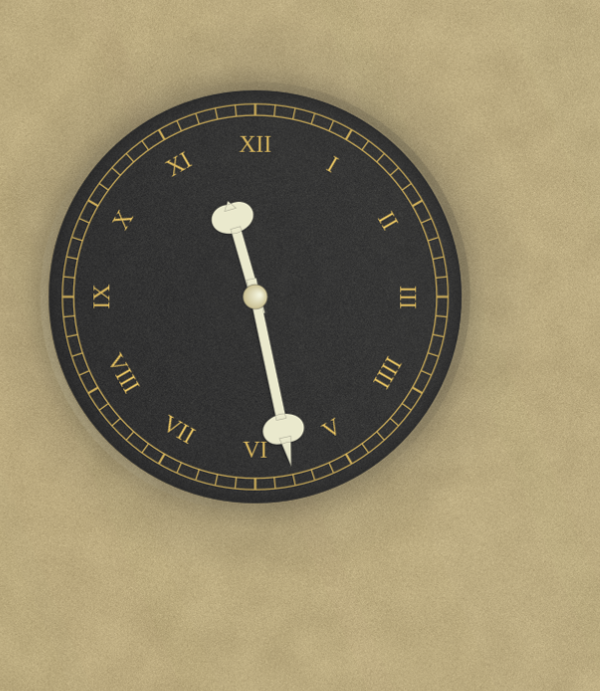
11:28
